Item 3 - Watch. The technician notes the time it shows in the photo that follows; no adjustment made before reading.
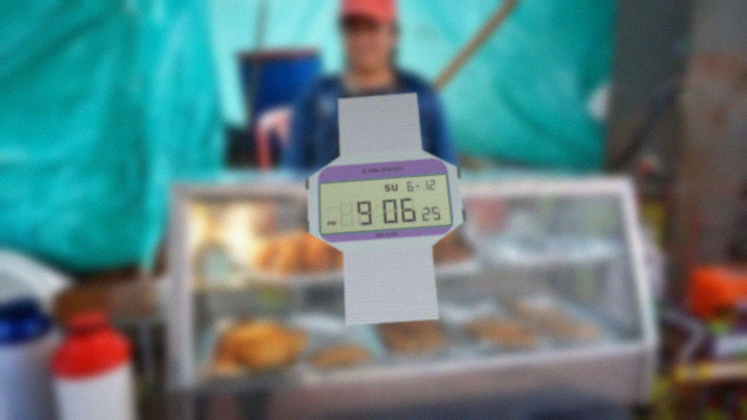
9:06:25
